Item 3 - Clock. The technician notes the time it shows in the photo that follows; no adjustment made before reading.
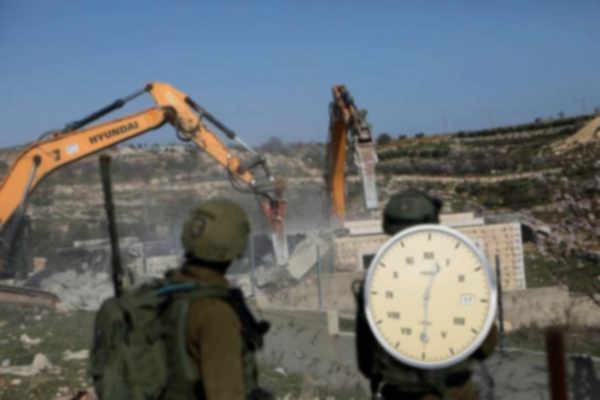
12:30
